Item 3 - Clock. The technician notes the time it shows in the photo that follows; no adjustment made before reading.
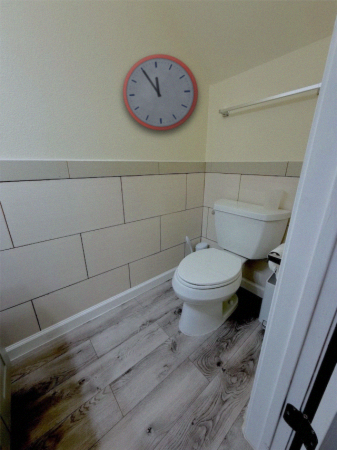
11:55
